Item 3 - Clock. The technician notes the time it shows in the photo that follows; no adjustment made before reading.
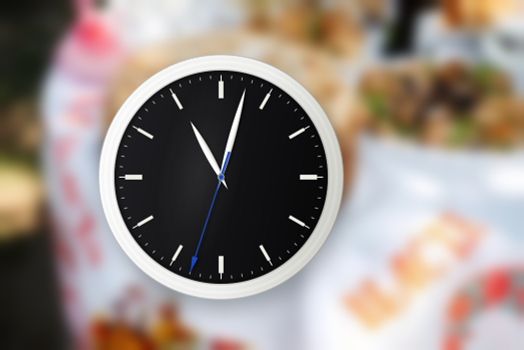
11:02:33
